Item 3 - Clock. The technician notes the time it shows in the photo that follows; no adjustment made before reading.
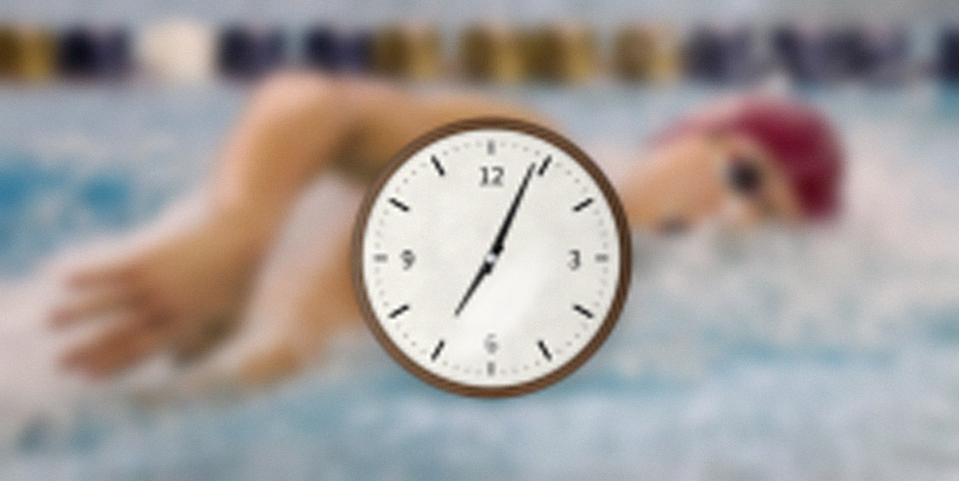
7:04
